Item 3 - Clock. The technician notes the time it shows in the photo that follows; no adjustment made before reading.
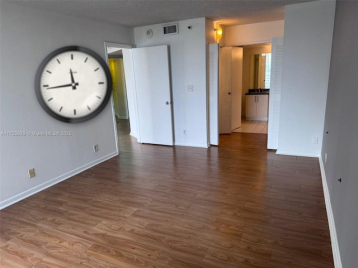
11:44
